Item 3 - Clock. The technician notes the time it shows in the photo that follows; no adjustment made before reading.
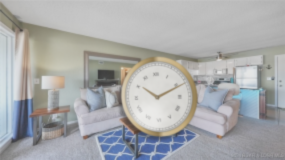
10:11
